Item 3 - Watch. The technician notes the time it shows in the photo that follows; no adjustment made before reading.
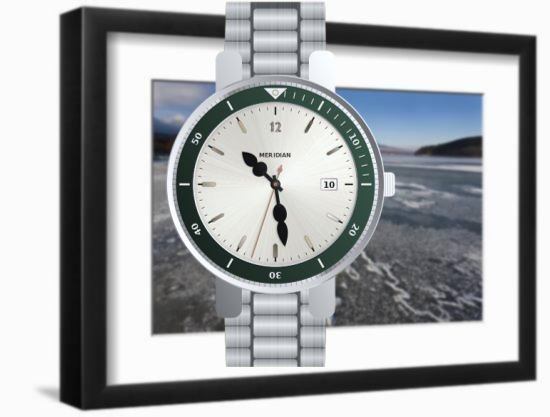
10:28:33
